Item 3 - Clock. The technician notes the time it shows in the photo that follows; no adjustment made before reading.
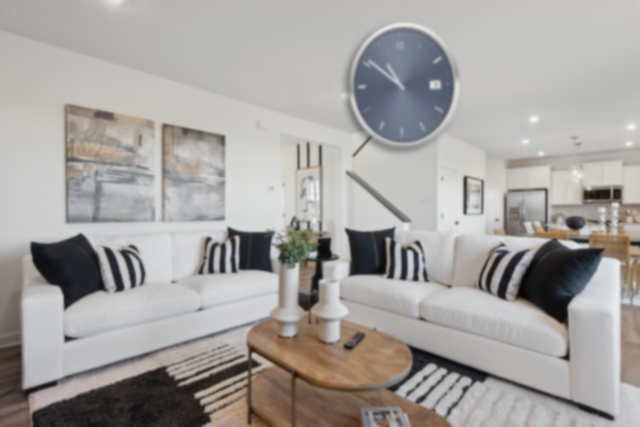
10:51
